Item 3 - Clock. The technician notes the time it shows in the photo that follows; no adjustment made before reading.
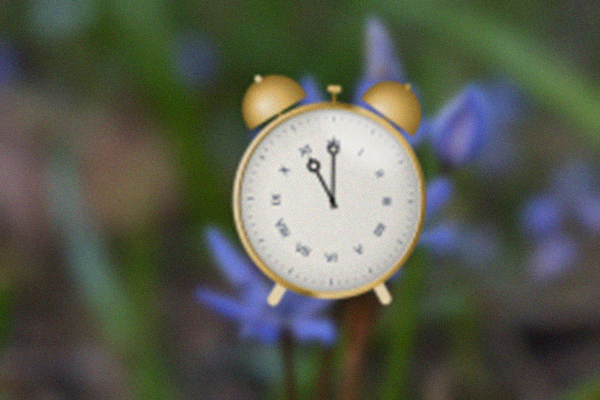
11:00
